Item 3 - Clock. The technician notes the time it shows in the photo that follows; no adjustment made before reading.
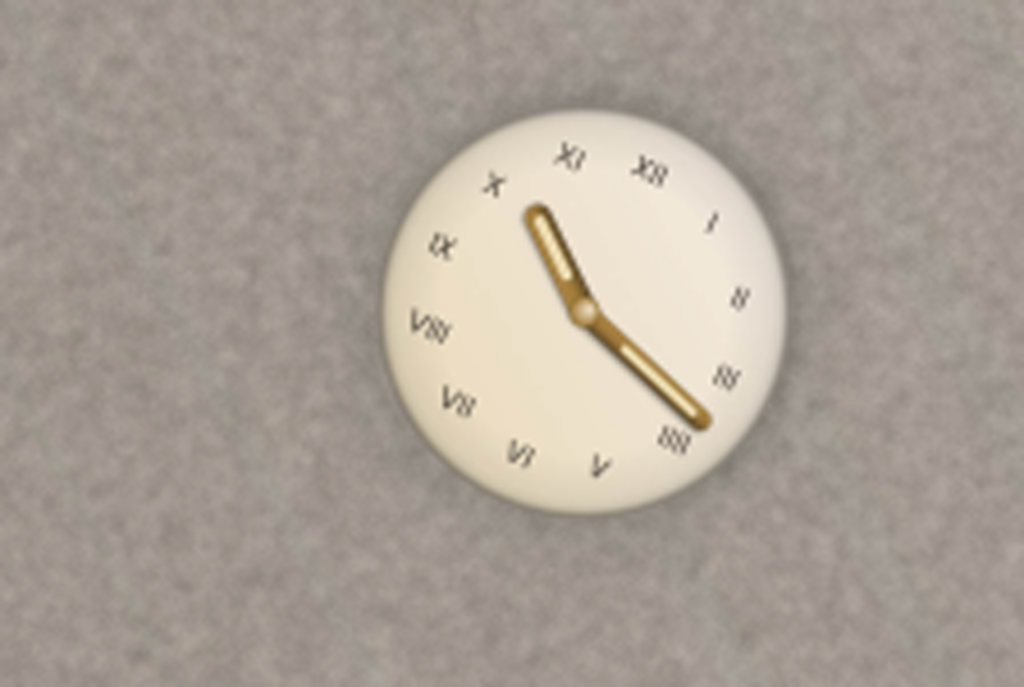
10:18
